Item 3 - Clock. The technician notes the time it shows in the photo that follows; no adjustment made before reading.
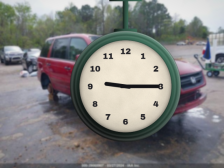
9:15
